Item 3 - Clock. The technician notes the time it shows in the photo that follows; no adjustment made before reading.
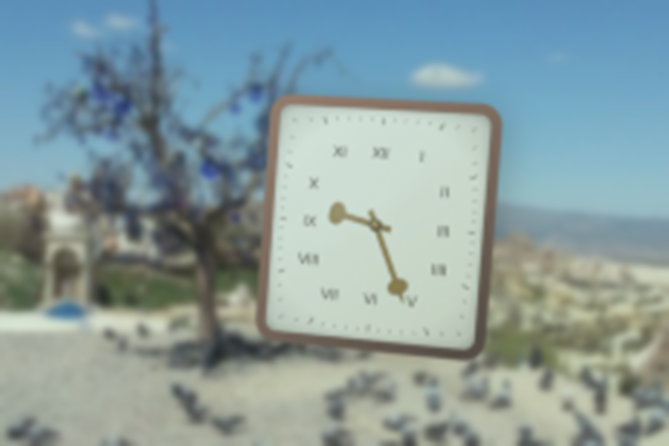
9:26
